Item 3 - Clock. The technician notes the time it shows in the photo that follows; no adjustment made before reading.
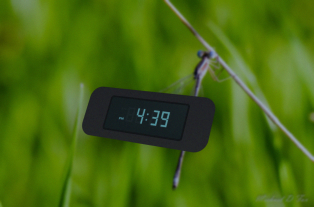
4:39
